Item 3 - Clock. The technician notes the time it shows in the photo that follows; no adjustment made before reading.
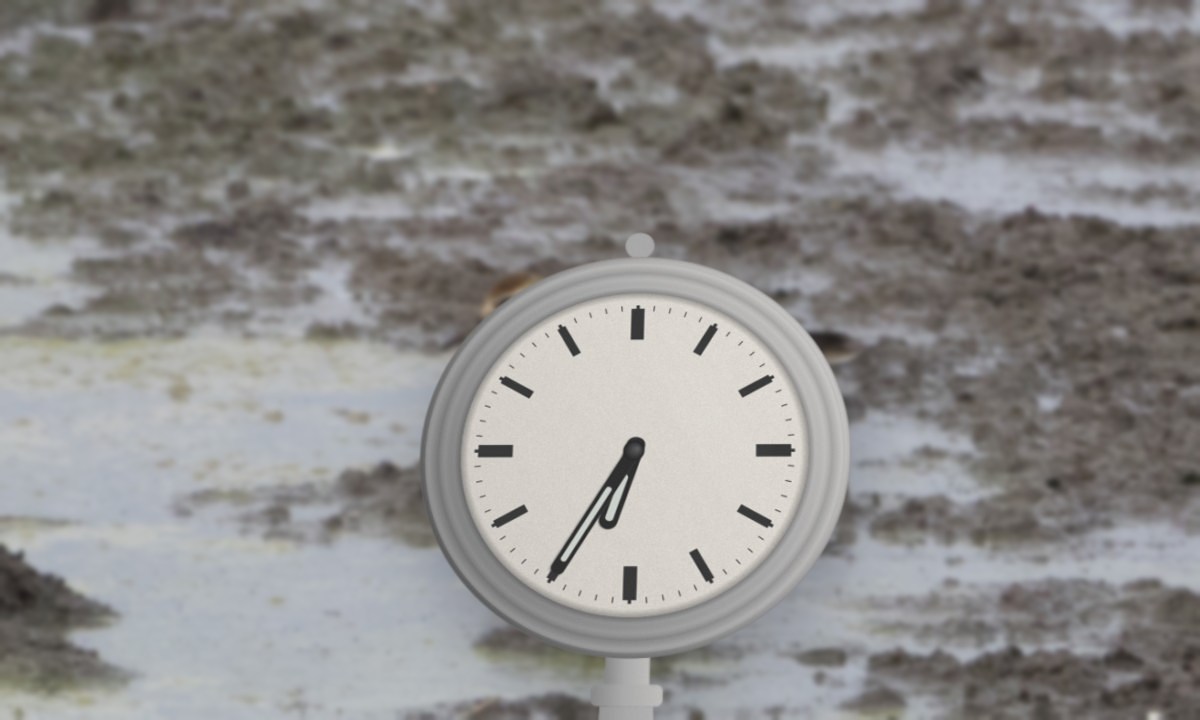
6:35
